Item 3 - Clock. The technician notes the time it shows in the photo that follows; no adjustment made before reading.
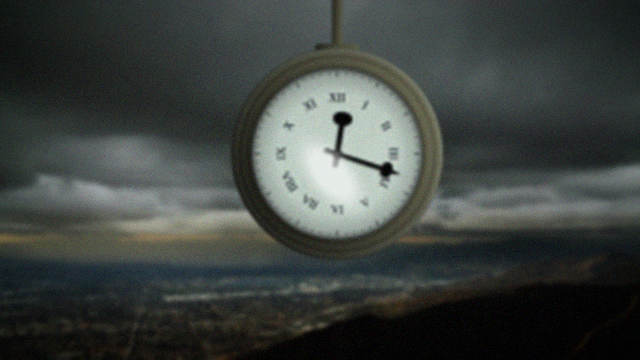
12:18
